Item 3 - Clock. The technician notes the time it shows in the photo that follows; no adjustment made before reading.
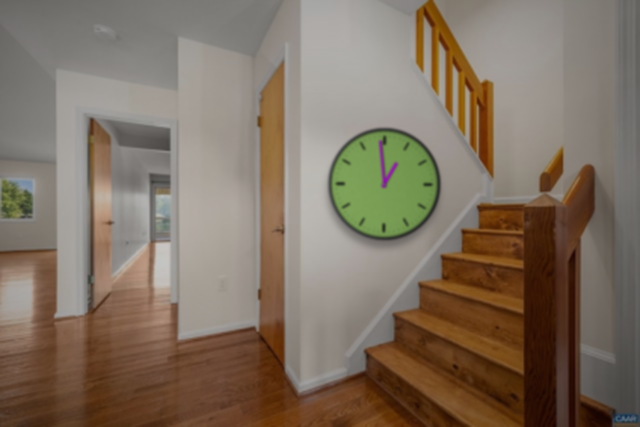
12:59
